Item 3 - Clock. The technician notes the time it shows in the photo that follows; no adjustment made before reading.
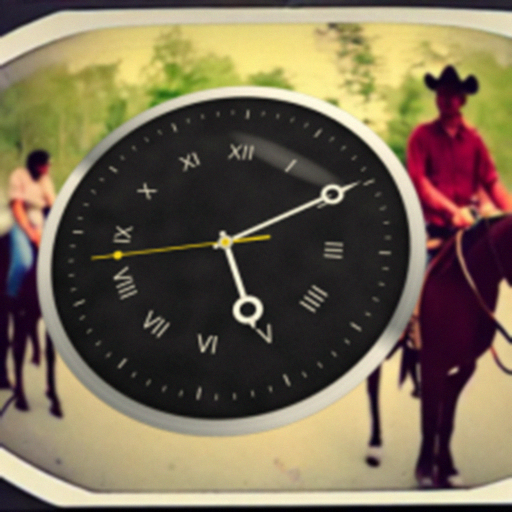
5:09:43
